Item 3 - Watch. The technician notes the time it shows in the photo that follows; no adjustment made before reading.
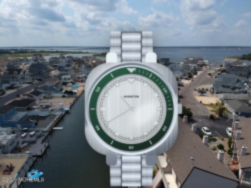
10:40
